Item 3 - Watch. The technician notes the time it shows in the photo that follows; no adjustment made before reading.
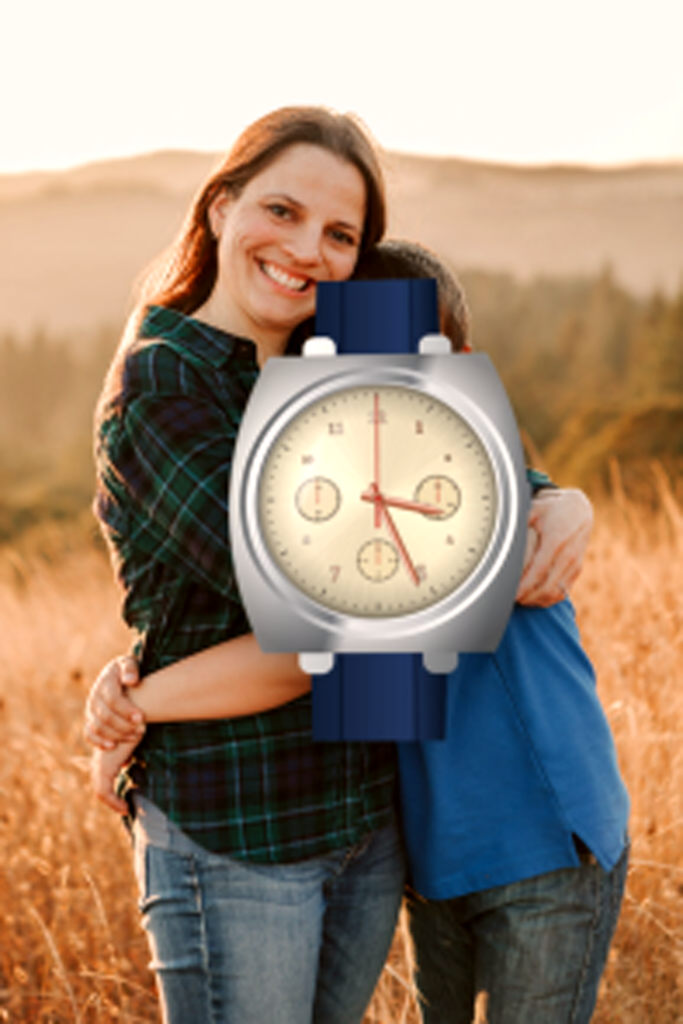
3:26
